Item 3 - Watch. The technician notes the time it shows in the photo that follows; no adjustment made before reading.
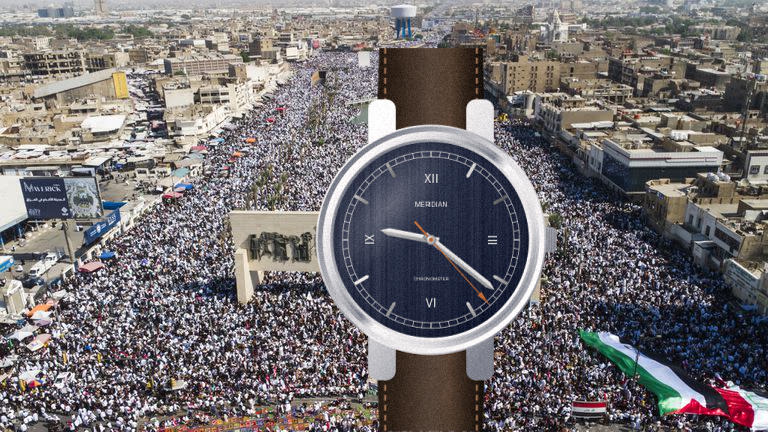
9:21:23
